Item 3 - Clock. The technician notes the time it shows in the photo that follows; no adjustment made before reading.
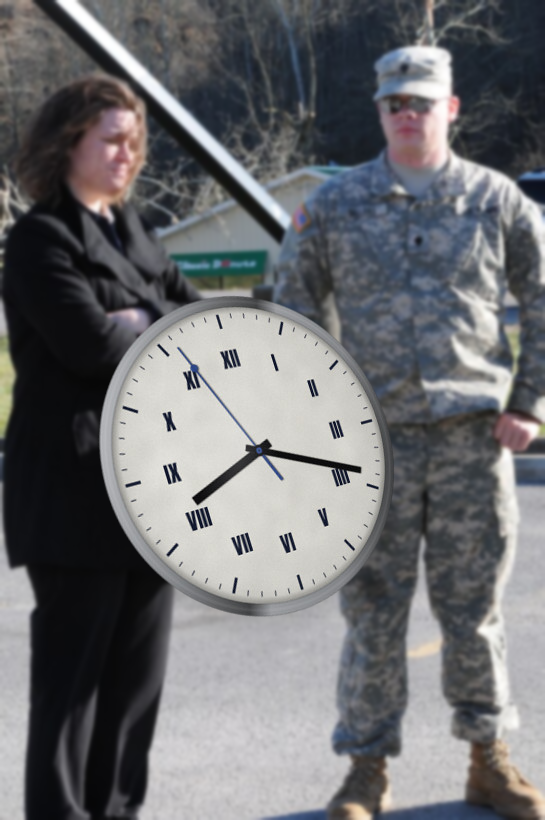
8:18:56
